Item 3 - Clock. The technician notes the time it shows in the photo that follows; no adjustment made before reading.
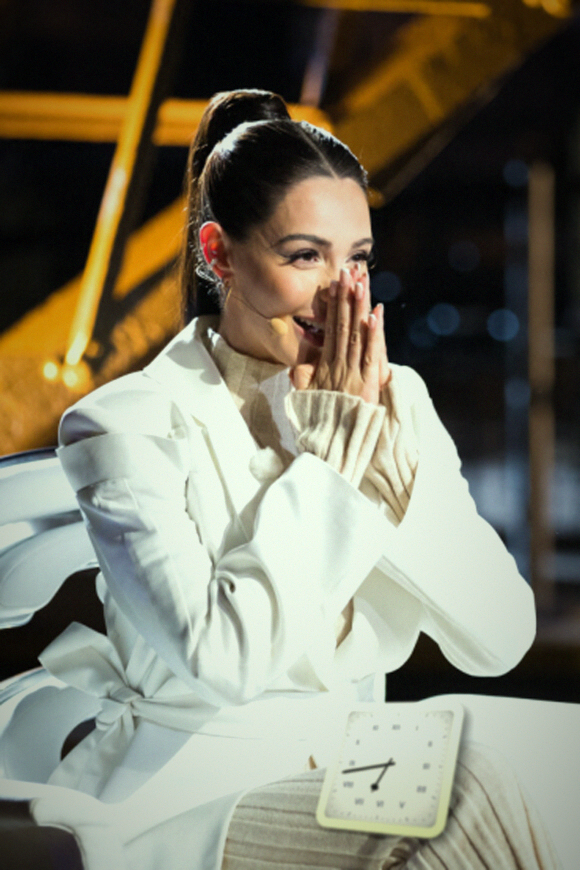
6:43
